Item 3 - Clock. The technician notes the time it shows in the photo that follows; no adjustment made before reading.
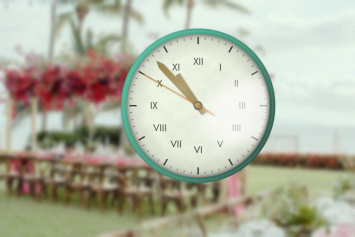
10:52:50
